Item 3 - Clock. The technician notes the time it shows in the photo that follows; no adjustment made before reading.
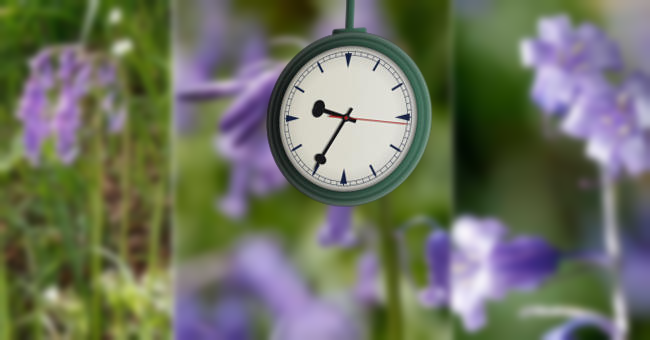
9:35:16
